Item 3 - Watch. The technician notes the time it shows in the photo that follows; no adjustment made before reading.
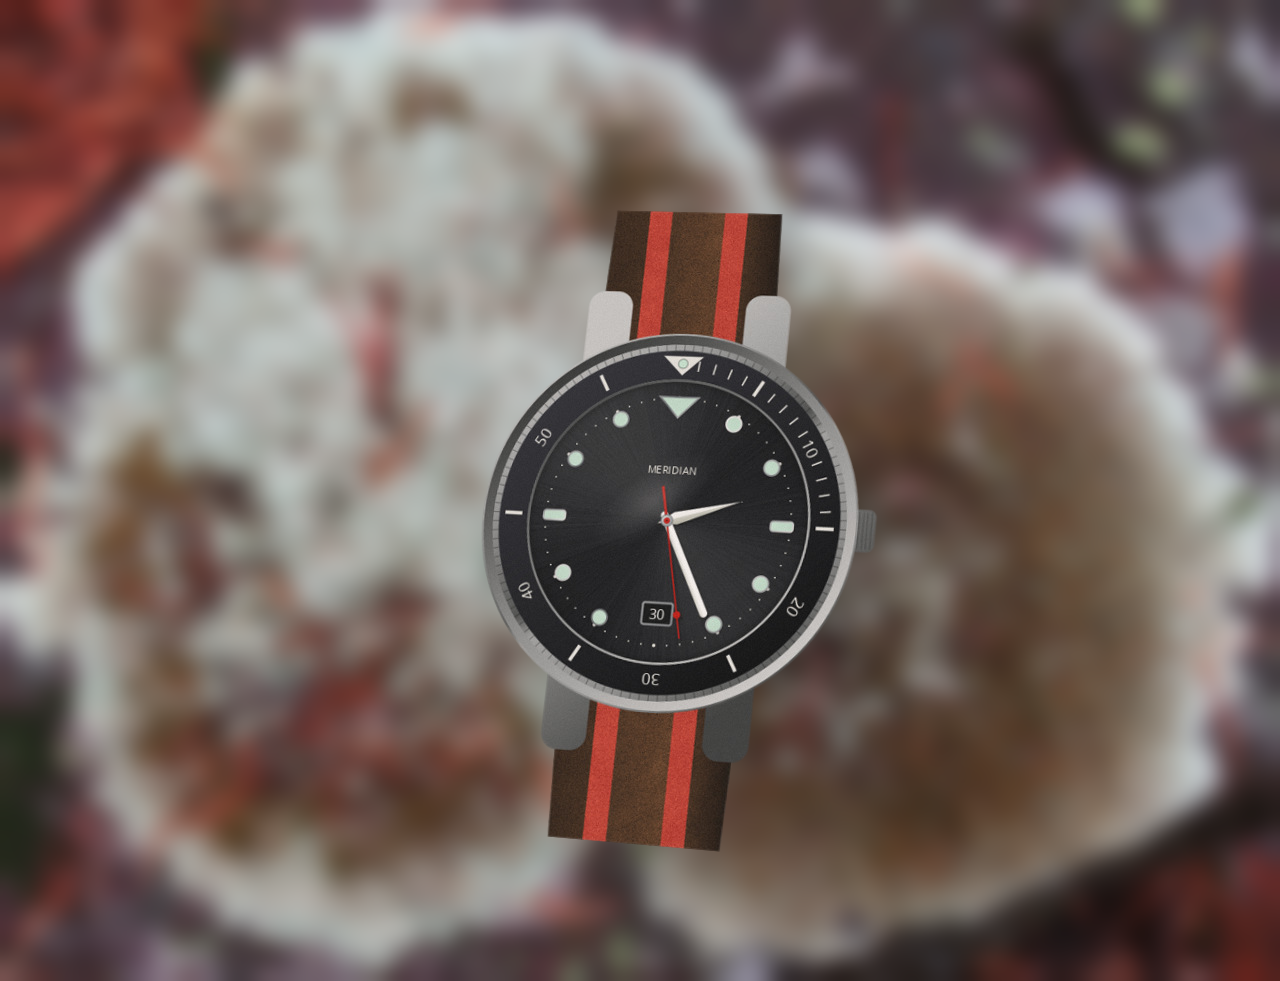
2:25:28
